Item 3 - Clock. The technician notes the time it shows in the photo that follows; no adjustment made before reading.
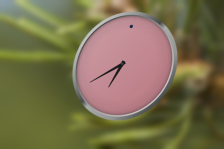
6:39
